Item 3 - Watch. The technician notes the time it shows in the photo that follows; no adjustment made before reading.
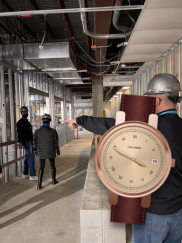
3:49
